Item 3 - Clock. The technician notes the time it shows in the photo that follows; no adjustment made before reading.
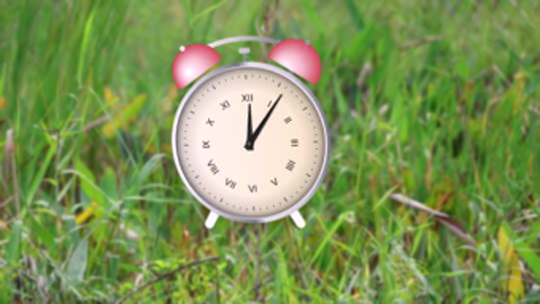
12:06
